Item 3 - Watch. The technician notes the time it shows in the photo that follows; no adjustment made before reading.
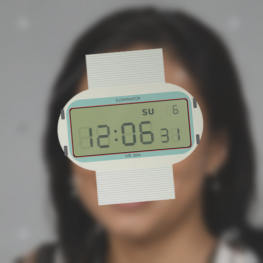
12:06:31
